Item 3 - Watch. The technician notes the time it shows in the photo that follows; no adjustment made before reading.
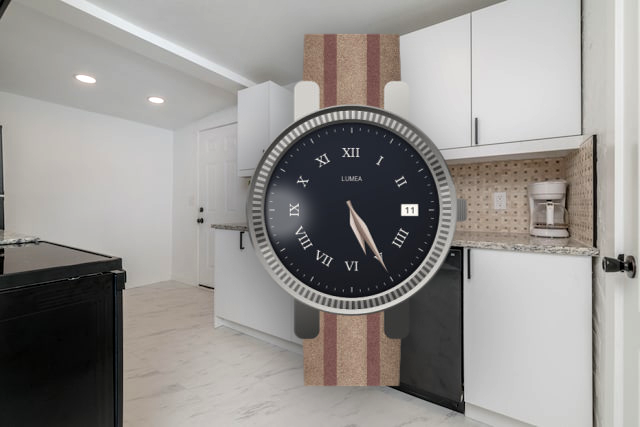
5:25
